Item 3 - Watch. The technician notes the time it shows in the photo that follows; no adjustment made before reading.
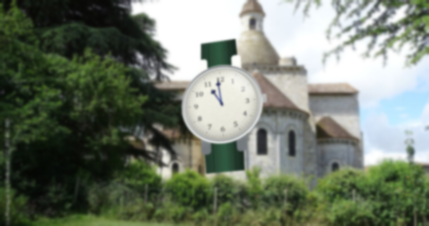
10:59
